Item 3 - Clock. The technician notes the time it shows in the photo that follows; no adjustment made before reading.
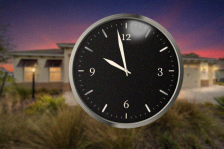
9:58
